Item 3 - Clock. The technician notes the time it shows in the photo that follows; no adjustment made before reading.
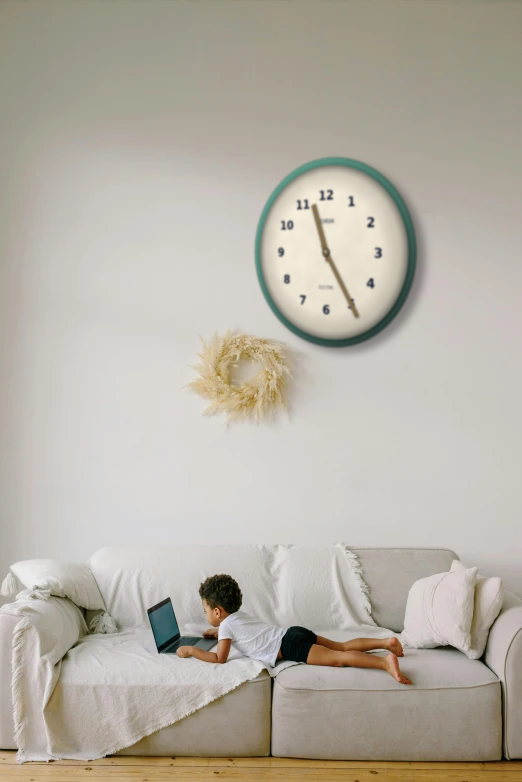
11:25
